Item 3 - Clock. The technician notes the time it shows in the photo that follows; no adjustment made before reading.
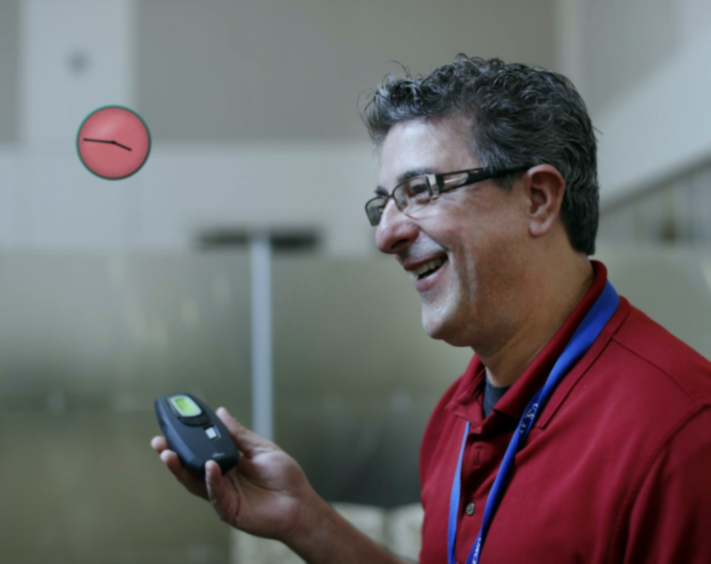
3:46
